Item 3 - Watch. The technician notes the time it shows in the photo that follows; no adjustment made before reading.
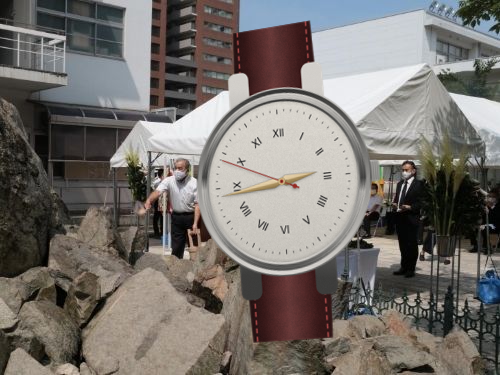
2:43:49
